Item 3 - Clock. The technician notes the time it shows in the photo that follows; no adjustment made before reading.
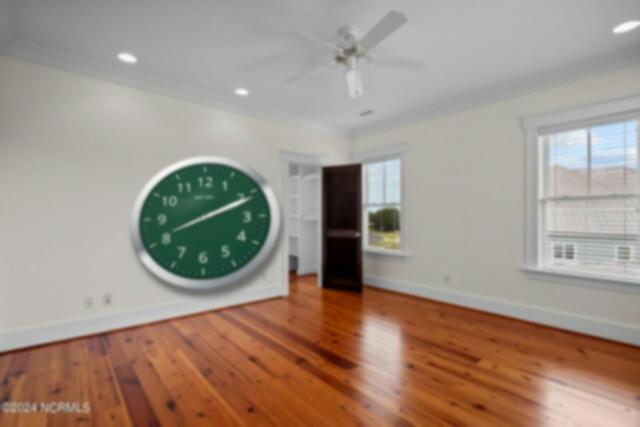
8:11
